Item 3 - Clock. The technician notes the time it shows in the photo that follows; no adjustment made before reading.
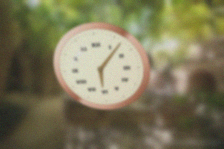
6:07
